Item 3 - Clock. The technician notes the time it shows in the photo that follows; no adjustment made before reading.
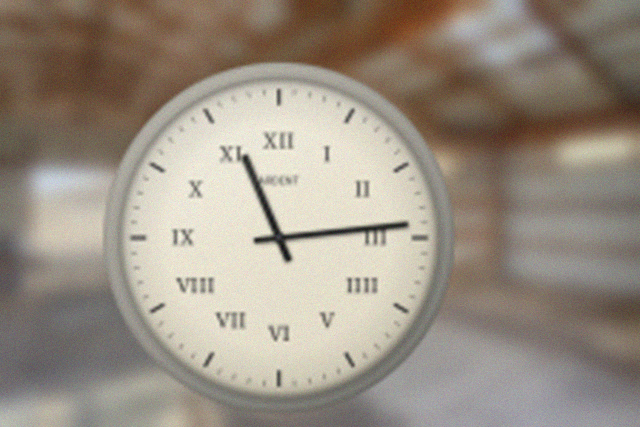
11:14
